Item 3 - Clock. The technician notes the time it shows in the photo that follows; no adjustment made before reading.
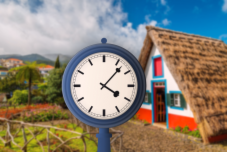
4:07
